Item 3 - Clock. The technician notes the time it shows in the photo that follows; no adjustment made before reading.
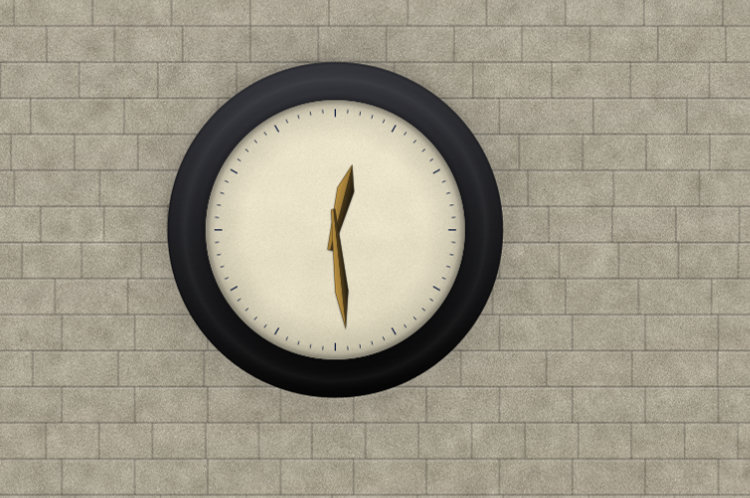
12:29
